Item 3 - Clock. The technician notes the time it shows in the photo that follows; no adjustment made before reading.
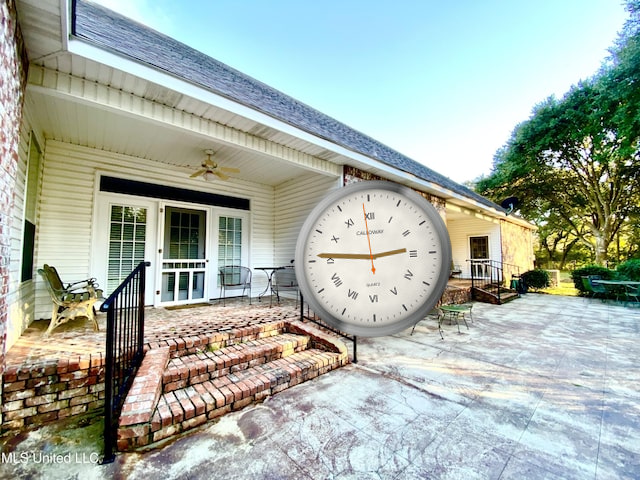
2:45:59
